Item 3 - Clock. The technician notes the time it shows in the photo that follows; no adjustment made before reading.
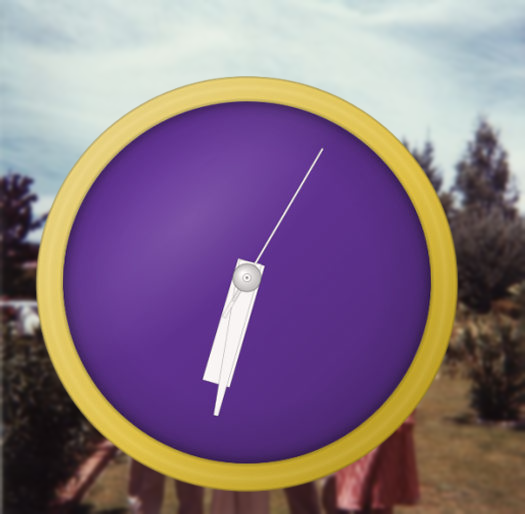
6:32:05
